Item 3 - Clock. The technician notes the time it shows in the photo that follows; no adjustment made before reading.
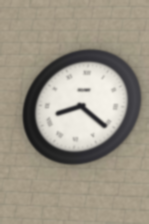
8:21
